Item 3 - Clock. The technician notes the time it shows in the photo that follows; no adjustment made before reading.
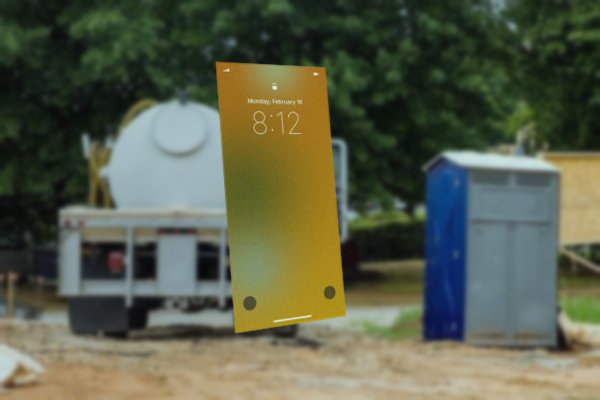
8:12
